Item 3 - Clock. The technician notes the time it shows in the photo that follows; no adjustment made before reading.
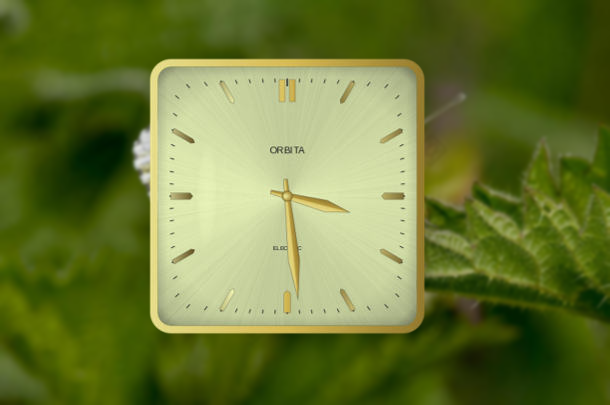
3:29
